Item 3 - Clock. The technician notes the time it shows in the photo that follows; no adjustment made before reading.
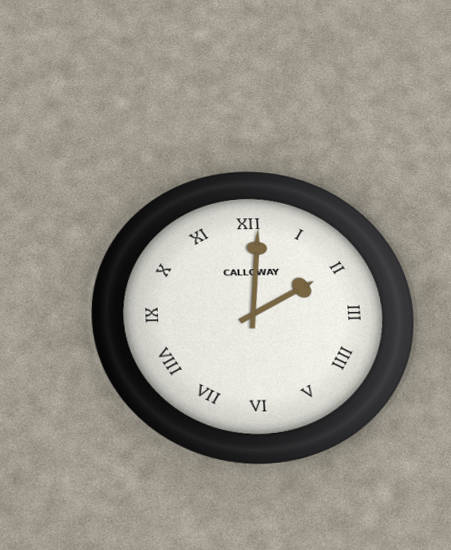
2:01
